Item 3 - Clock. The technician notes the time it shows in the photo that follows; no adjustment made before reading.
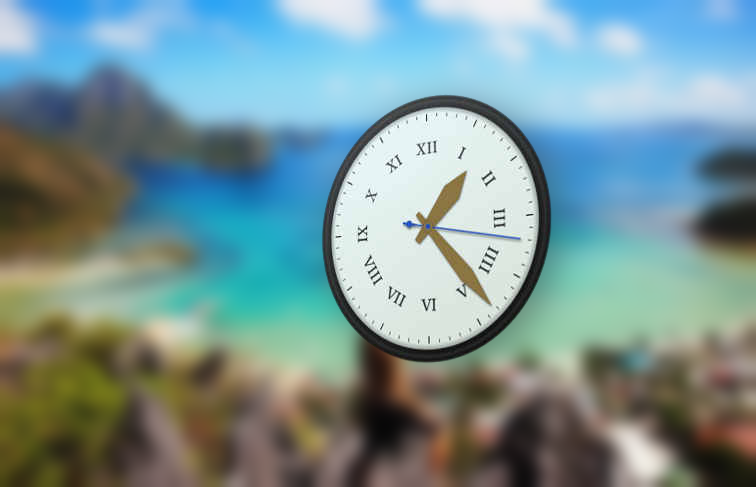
1:23:17
